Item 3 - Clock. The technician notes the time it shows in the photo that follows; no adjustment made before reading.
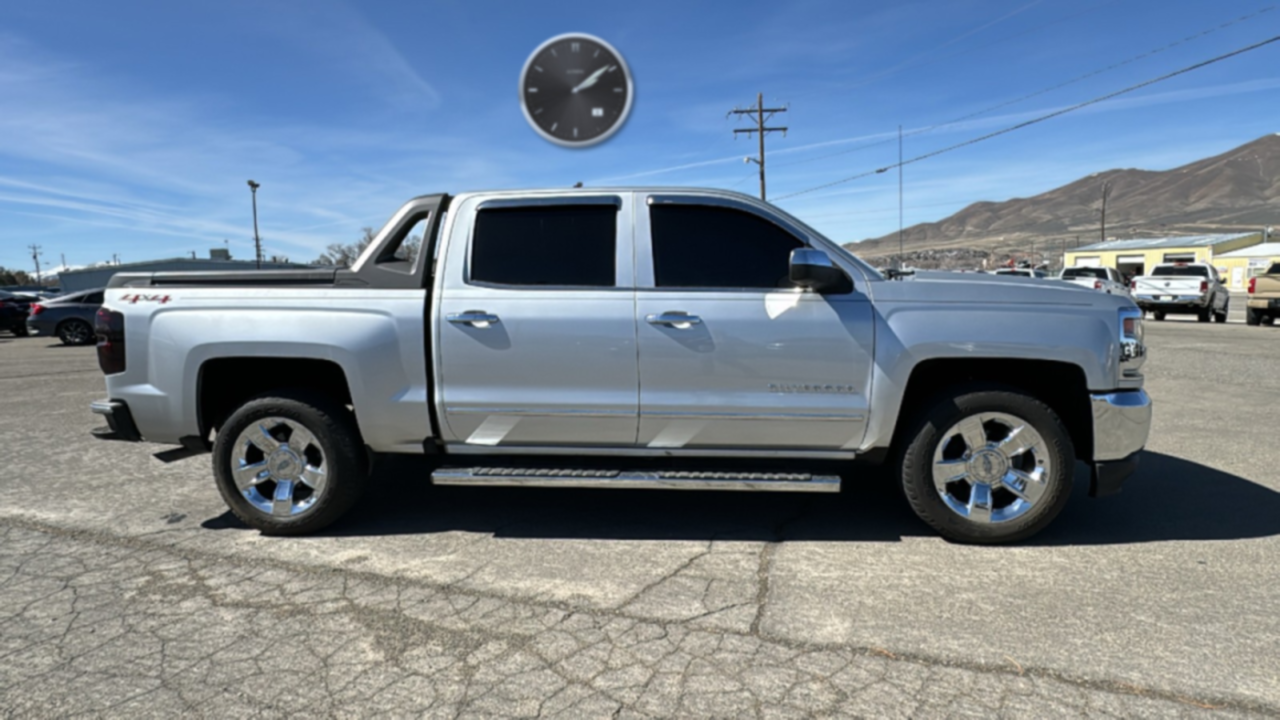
2:09
